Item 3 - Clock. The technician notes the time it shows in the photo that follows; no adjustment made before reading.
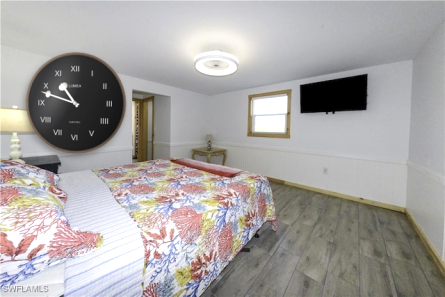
10:48
